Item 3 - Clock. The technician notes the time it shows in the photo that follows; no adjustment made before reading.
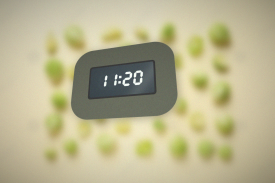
11:20
